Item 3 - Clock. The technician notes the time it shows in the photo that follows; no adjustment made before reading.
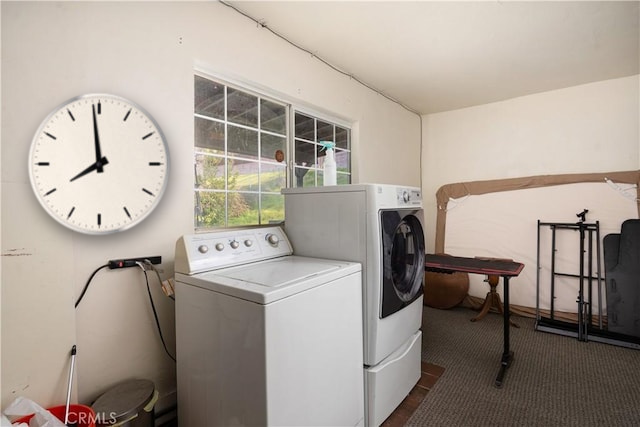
7:59
